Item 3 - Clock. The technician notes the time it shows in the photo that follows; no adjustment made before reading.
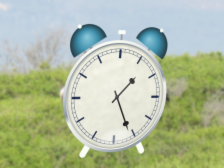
1:26
